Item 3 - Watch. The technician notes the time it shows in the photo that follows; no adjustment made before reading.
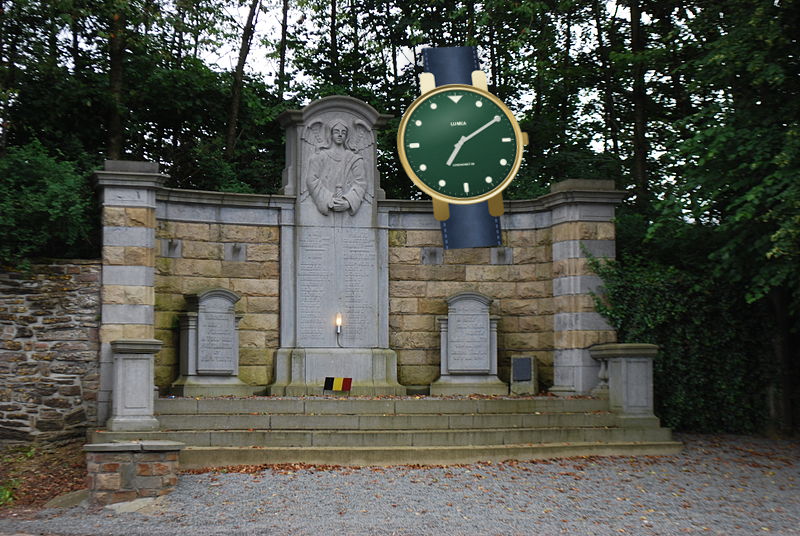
7:10
